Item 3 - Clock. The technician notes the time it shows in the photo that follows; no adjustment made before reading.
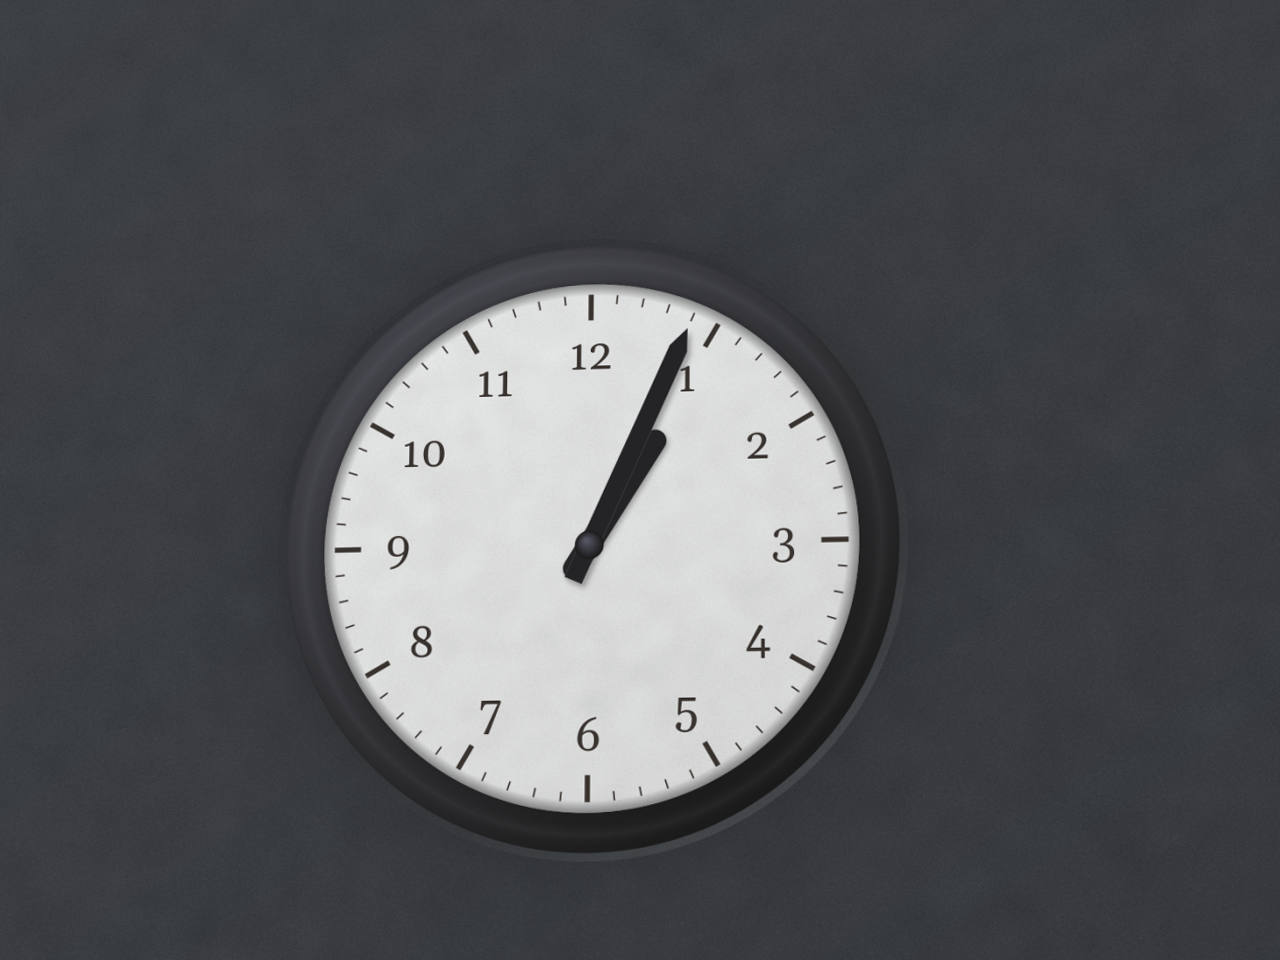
1:04
